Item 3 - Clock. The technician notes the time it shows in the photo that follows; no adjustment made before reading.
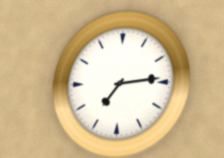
7:14
